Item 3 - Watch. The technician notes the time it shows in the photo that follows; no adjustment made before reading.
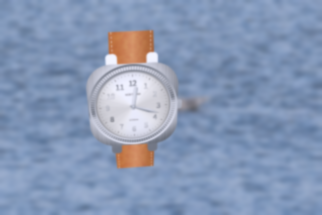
12:18
